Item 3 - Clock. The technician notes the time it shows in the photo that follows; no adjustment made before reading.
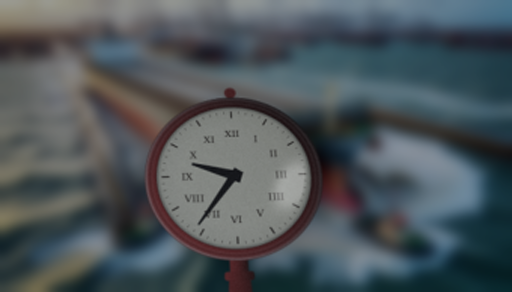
9:36
